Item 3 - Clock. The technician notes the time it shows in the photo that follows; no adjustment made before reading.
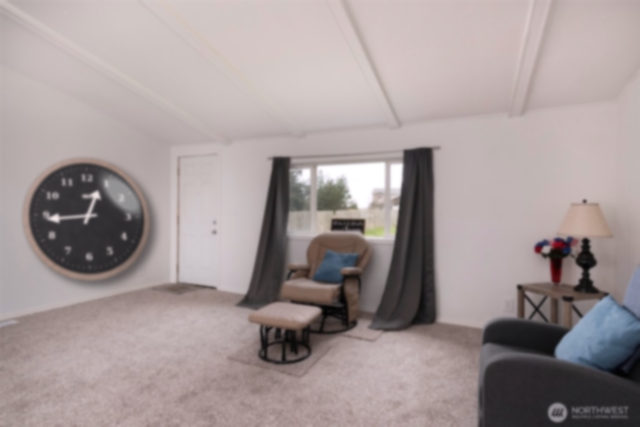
12:44
